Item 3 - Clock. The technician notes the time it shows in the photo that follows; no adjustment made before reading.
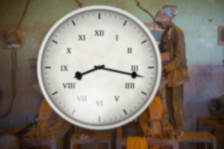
8:17
